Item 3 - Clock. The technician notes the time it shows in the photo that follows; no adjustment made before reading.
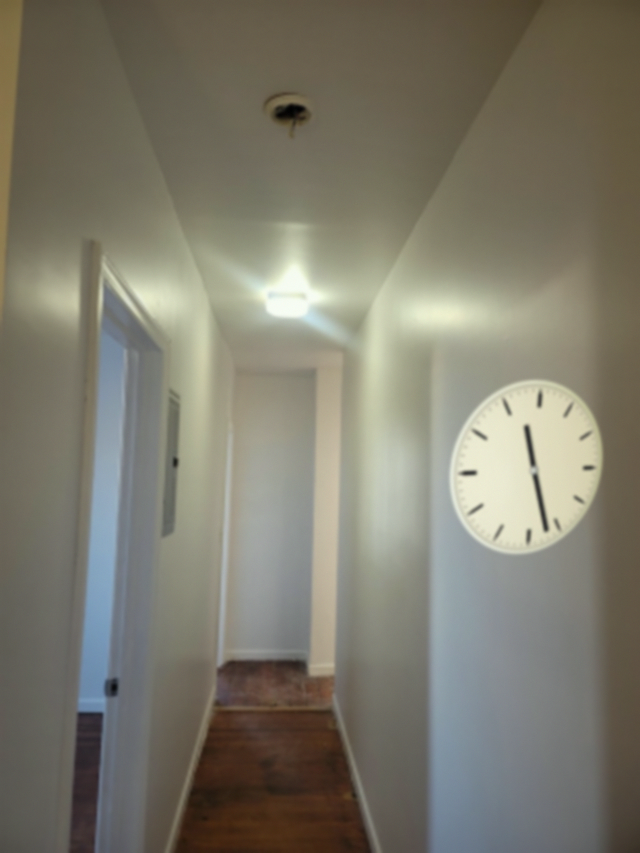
11:27
